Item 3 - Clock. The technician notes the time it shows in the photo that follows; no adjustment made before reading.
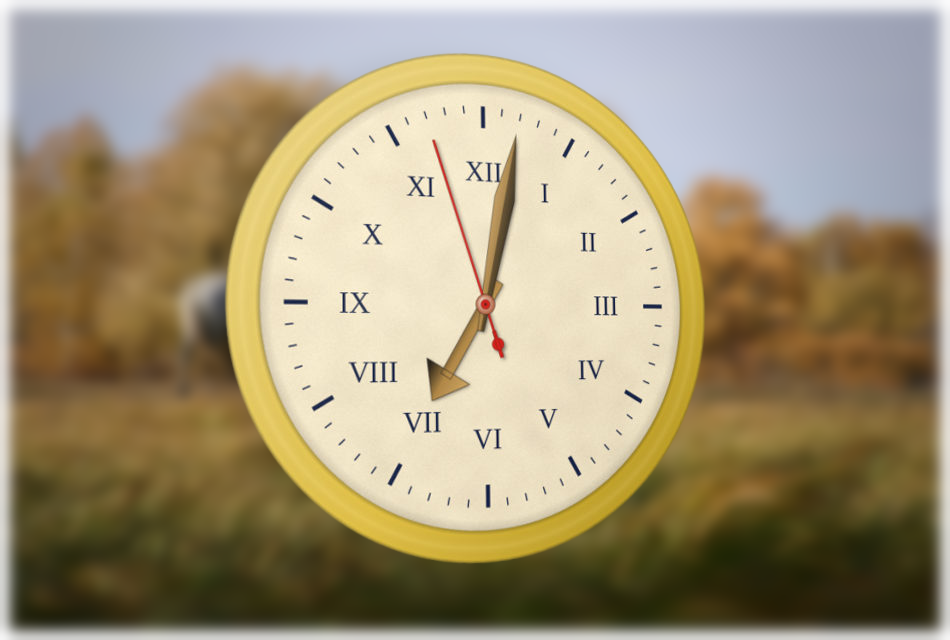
7:01:57
